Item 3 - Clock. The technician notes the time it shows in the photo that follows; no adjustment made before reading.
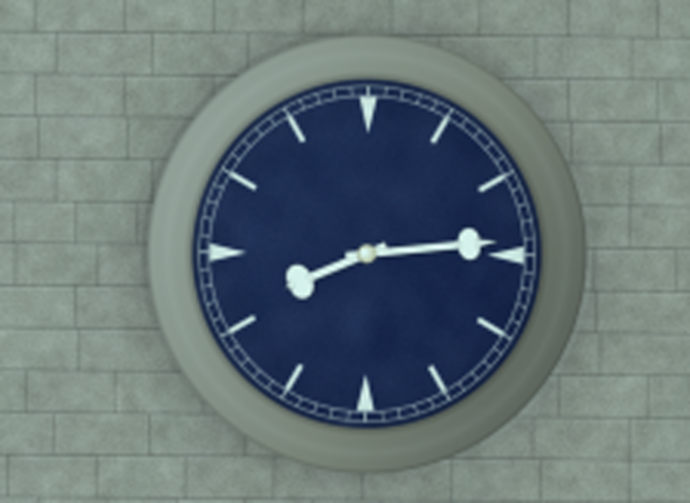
8:14
